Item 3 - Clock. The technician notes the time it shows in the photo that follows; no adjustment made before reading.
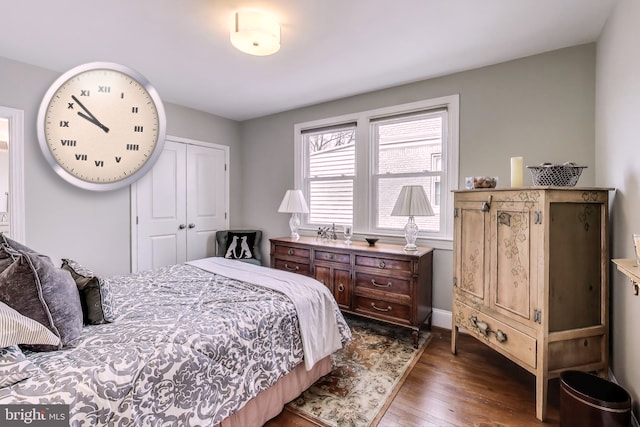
9:52
